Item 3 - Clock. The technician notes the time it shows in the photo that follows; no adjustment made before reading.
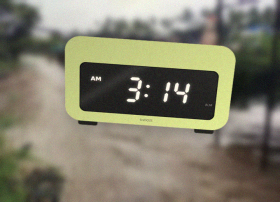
3:14
